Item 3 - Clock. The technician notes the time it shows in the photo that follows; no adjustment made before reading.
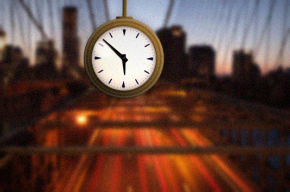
5:52
